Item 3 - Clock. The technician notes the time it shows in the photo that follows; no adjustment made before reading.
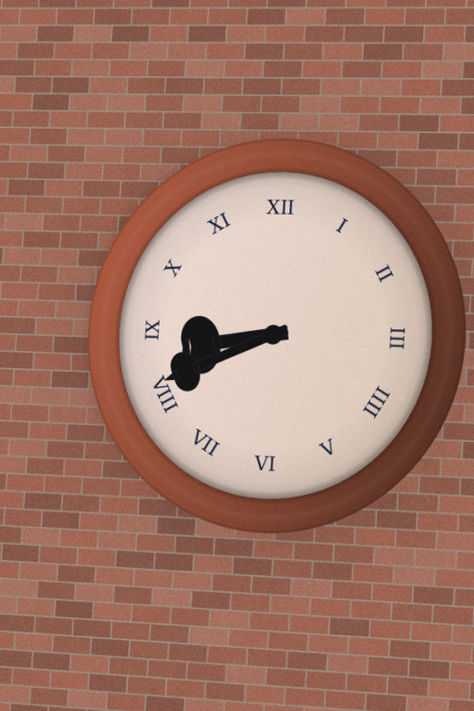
8:41
